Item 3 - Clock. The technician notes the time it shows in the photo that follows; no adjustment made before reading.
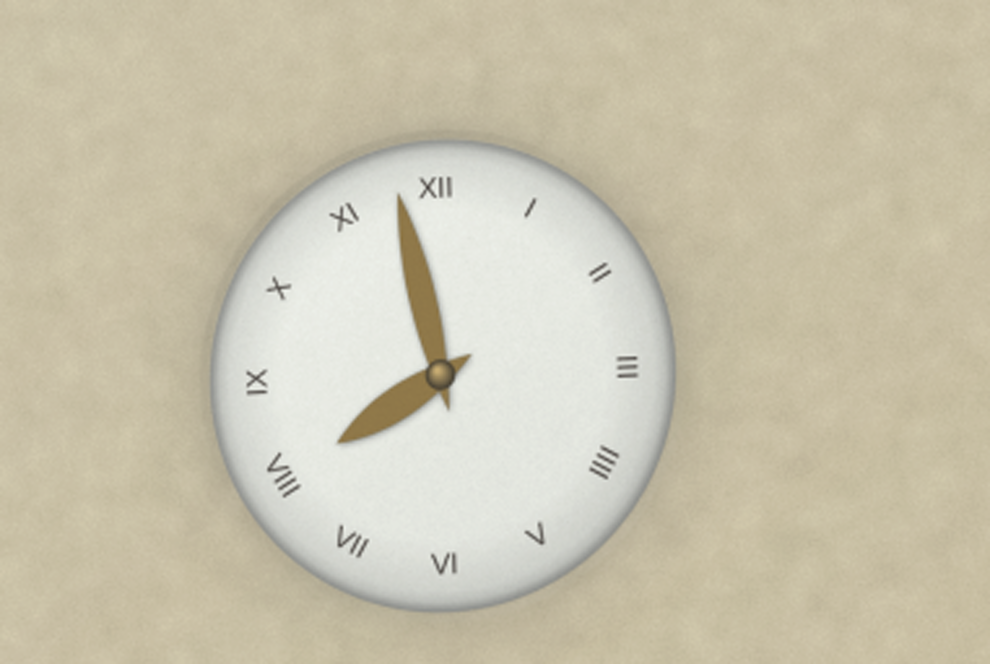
7:58
